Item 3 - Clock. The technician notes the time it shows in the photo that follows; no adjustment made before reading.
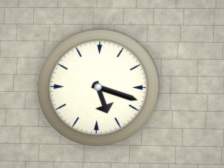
5:18
